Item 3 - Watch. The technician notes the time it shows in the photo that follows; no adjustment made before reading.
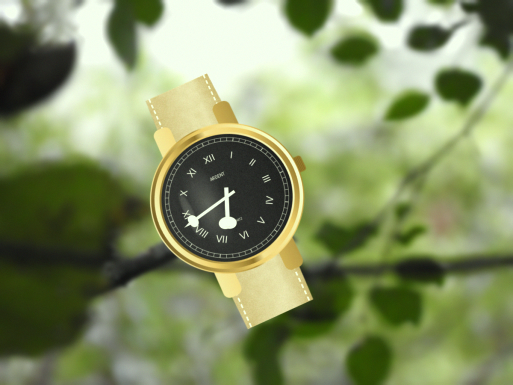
6:43
